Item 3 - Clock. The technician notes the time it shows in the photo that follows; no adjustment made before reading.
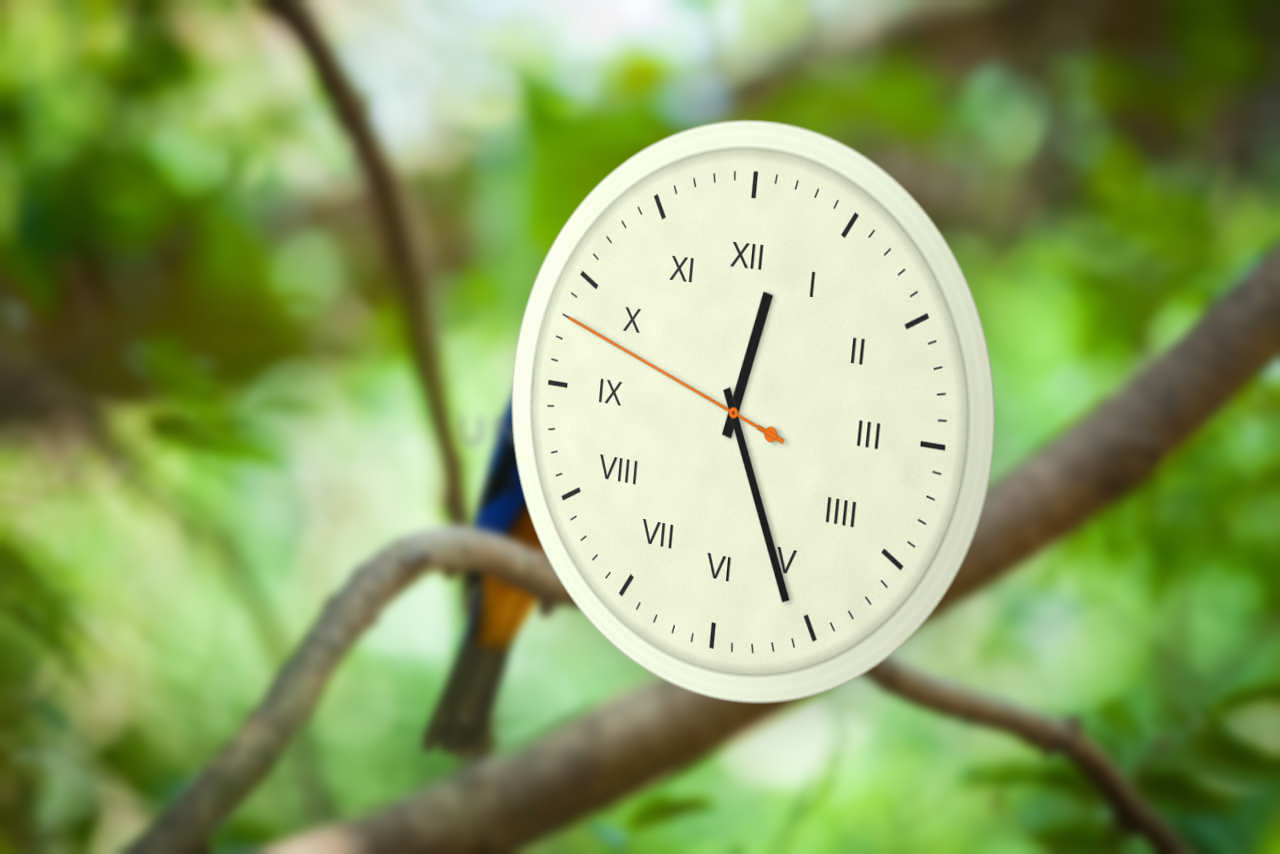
12:25:48
